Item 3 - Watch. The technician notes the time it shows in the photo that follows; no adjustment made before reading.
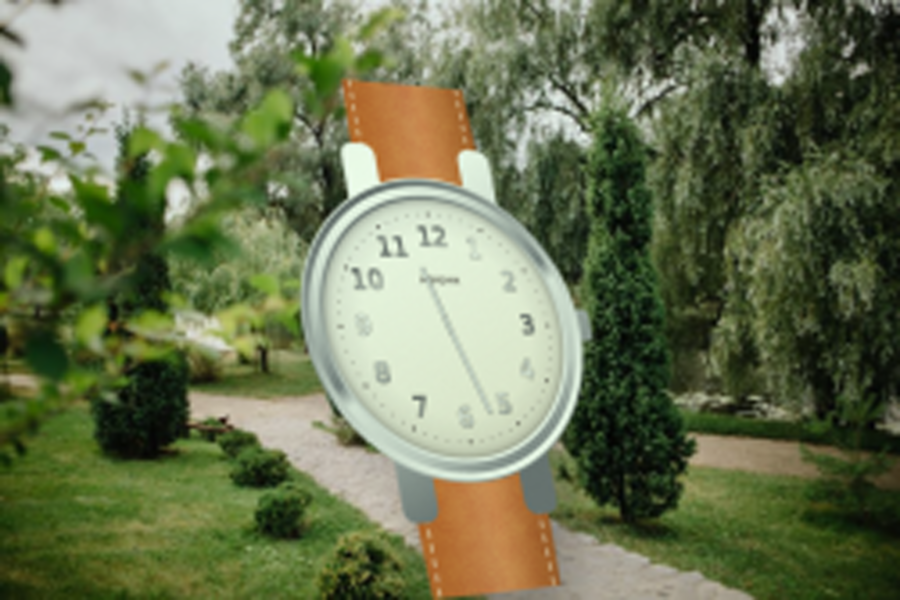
11:27
